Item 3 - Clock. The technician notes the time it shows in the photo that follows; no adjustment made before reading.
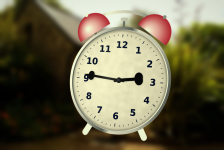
2:46
